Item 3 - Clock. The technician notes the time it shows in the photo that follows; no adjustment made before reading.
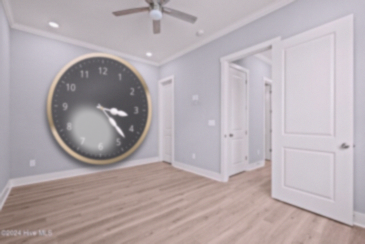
3:23
